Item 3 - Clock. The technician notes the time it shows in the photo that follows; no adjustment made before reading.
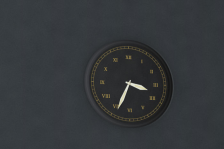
3:34
